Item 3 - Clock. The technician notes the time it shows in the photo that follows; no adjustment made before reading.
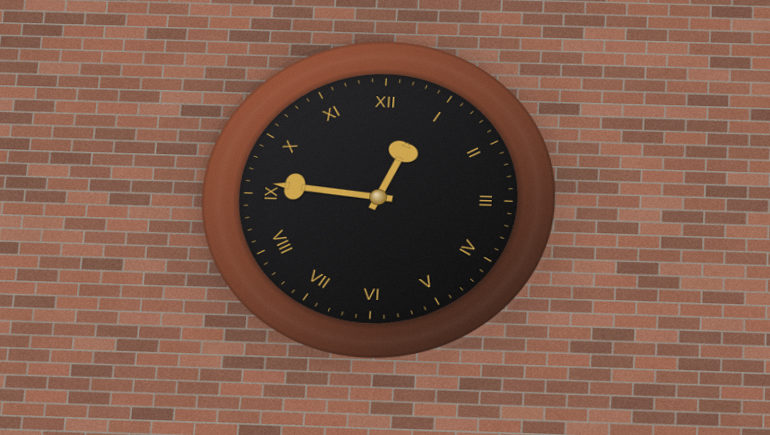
12:46
